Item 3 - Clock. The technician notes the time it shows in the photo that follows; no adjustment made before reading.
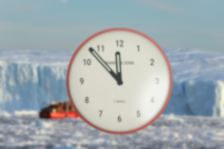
11:53
